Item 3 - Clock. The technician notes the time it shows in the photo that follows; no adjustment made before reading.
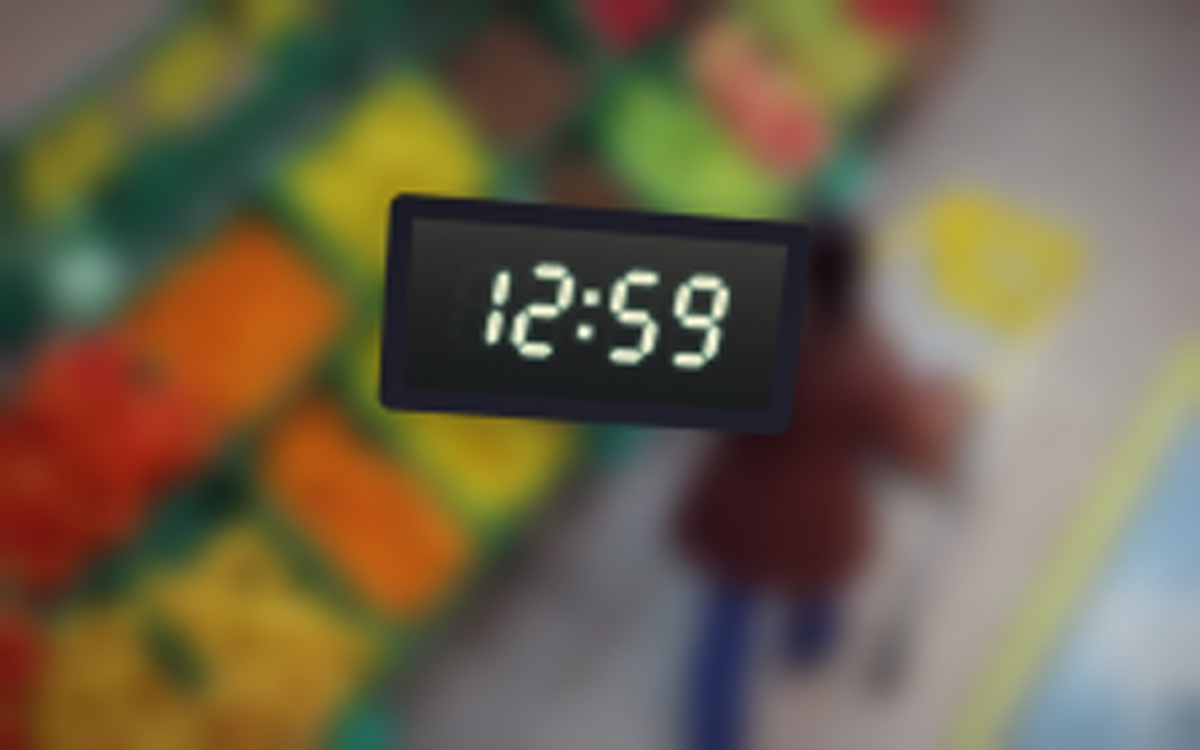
12:59
